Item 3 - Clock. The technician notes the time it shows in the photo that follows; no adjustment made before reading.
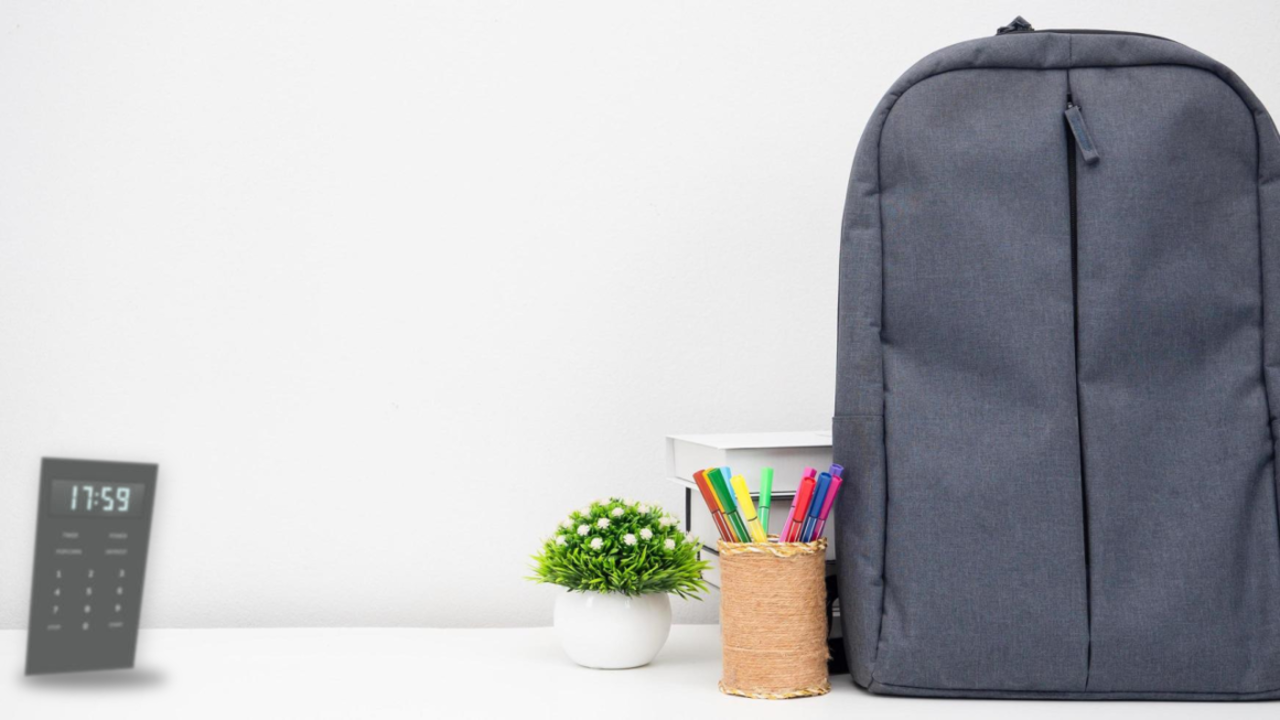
17:59
